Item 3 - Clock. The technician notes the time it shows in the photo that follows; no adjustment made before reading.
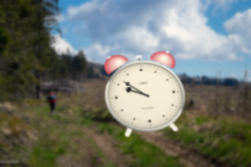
9:52
